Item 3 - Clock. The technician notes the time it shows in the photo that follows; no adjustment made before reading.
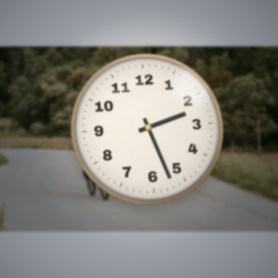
2:27
